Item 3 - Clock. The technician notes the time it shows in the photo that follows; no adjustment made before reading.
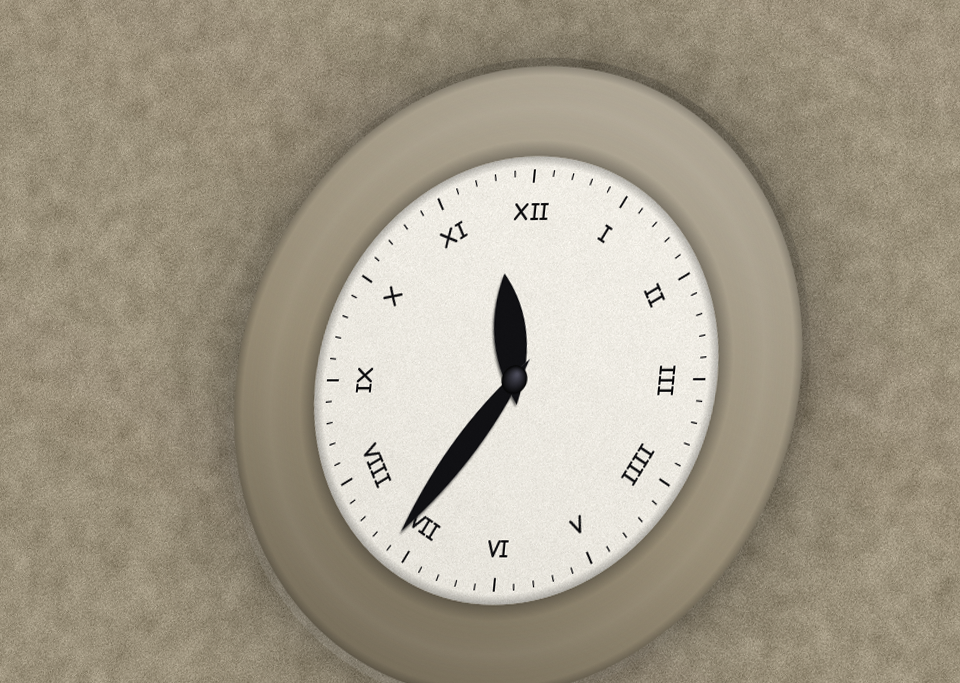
11:36
